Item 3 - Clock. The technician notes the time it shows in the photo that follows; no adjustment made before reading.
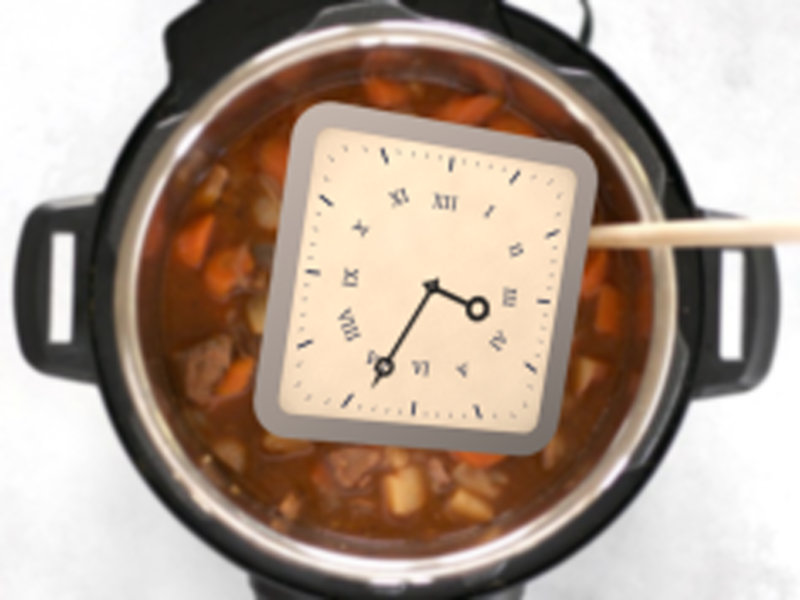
3:34
